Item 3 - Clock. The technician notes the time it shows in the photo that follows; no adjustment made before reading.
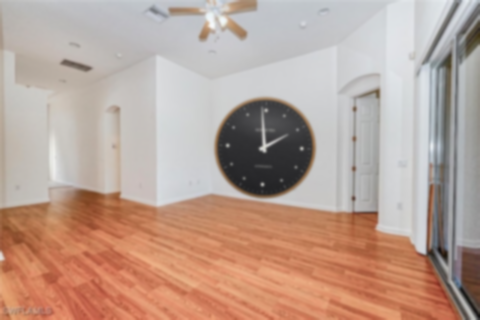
1:59
